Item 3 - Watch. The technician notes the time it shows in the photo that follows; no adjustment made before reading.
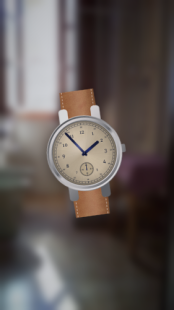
1:54
